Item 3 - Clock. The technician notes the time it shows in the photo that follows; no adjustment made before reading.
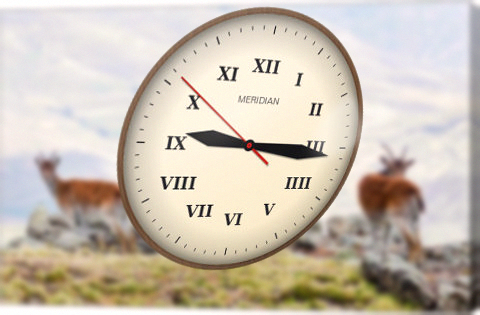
9:15:51
